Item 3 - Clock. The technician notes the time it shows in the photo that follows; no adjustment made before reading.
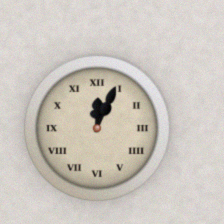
12:04
